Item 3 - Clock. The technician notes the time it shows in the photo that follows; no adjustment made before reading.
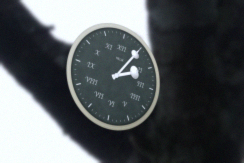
2:05
